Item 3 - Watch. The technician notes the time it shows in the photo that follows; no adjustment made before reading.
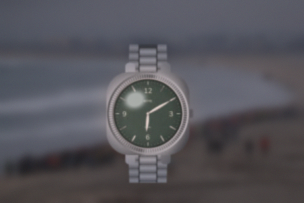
6:10
